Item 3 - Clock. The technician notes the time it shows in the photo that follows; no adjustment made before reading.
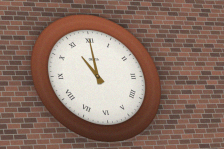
11:00
